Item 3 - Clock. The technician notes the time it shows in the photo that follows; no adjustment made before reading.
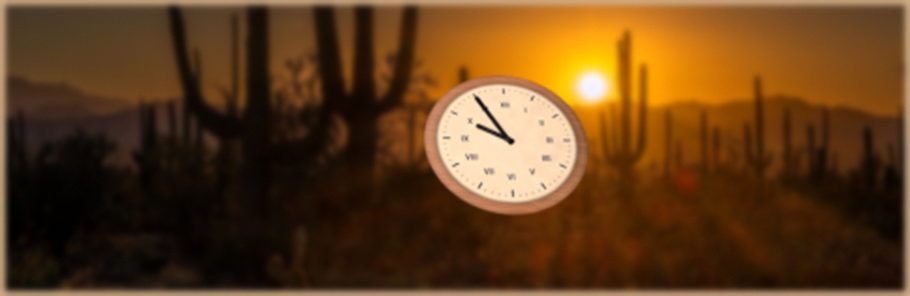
9:55
